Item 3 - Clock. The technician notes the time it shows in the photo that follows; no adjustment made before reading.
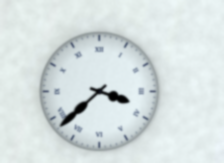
3:38
